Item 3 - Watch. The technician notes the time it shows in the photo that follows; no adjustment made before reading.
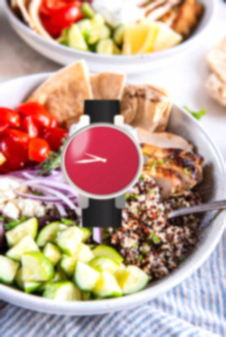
9:44
